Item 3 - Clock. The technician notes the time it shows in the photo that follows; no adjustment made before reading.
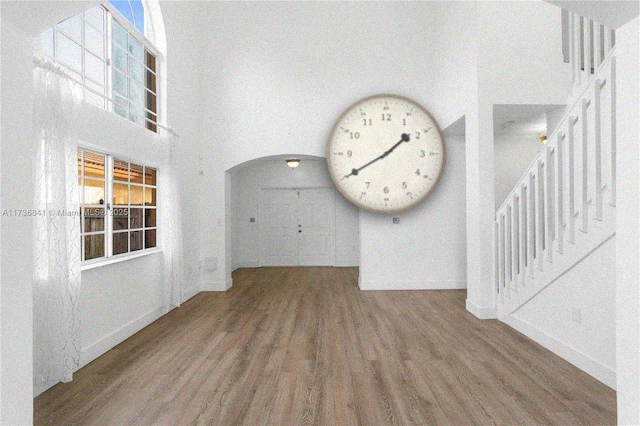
1:40
